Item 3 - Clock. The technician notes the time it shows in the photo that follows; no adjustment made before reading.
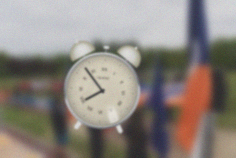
7:53
